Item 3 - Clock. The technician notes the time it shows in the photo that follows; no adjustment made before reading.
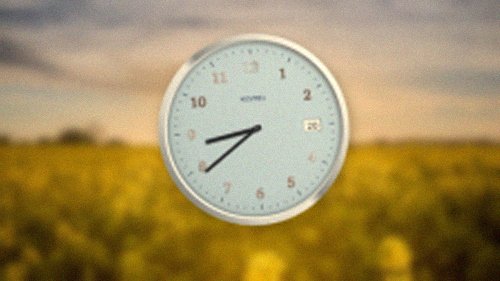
8:39
